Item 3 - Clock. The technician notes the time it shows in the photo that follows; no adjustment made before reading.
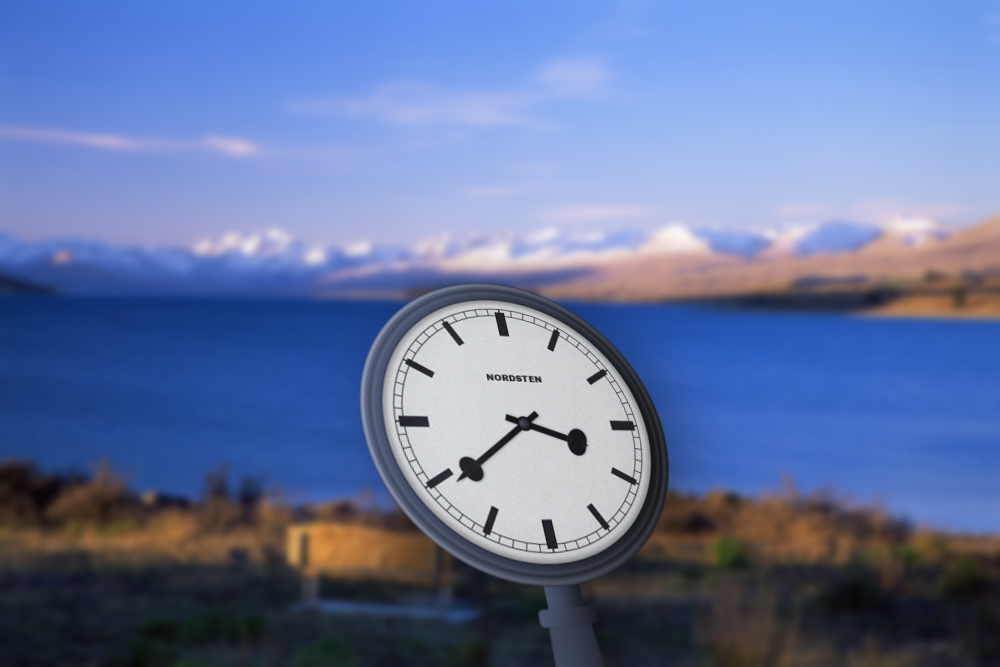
3:39
